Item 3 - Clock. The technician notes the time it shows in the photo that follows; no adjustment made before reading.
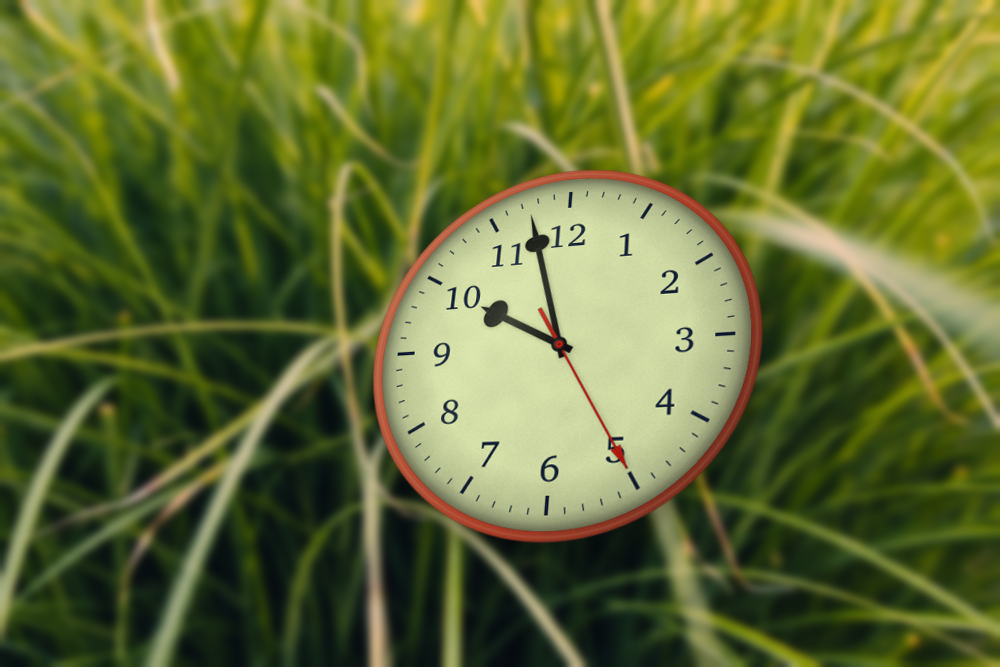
9:57:25
